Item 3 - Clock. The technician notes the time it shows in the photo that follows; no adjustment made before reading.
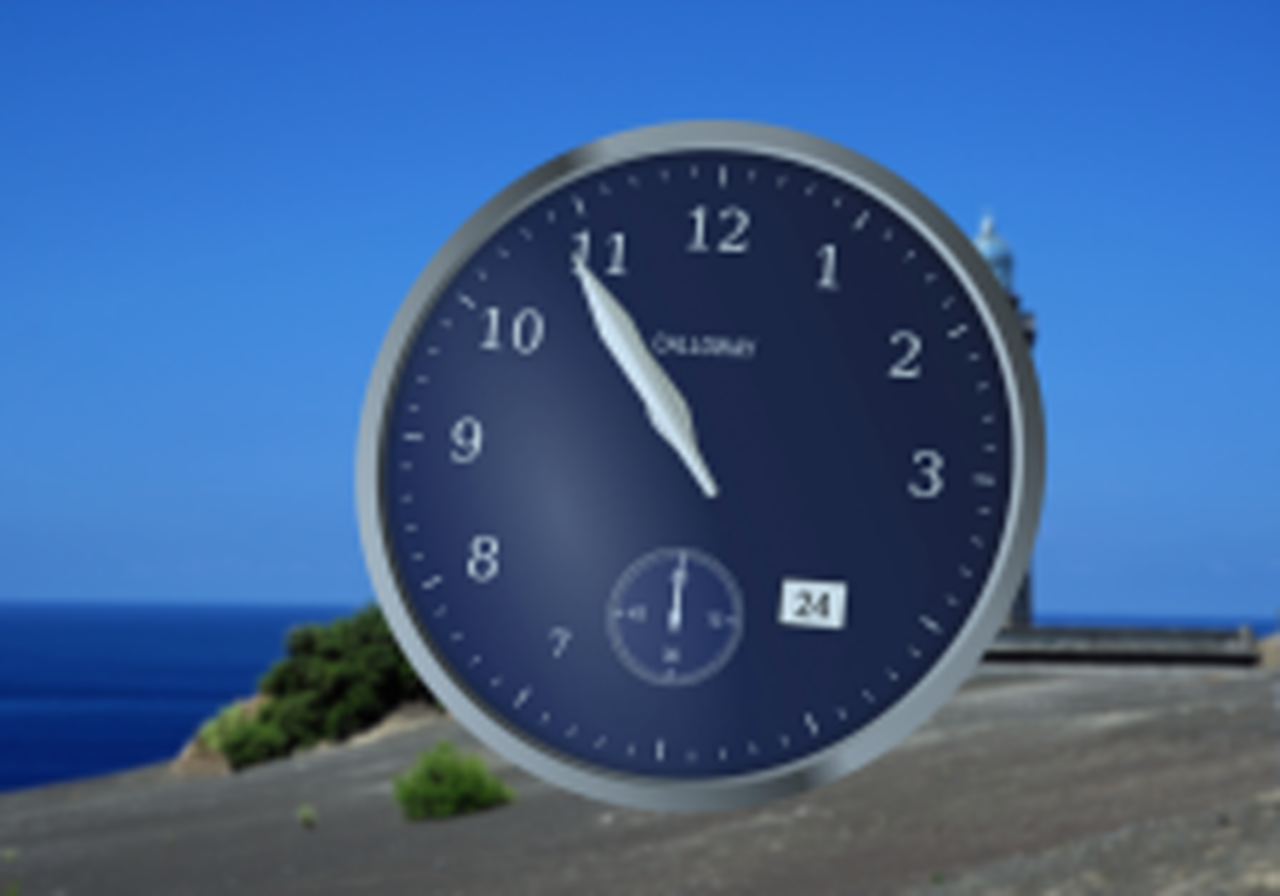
10:54
